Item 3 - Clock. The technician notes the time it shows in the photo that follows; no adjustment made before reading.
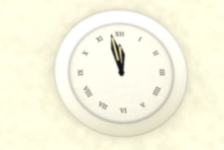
11:58
